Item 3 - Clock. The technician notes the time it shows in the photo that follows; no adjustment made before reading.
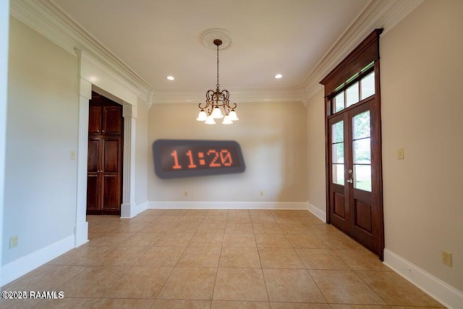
11:20
